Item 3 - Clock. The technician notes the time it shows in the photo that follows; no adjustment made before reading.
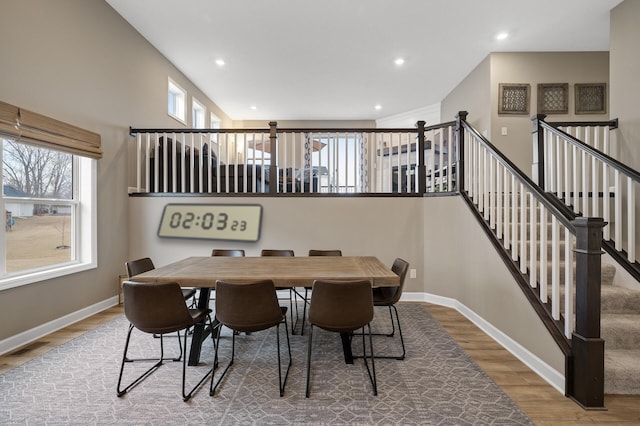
2:03:23
